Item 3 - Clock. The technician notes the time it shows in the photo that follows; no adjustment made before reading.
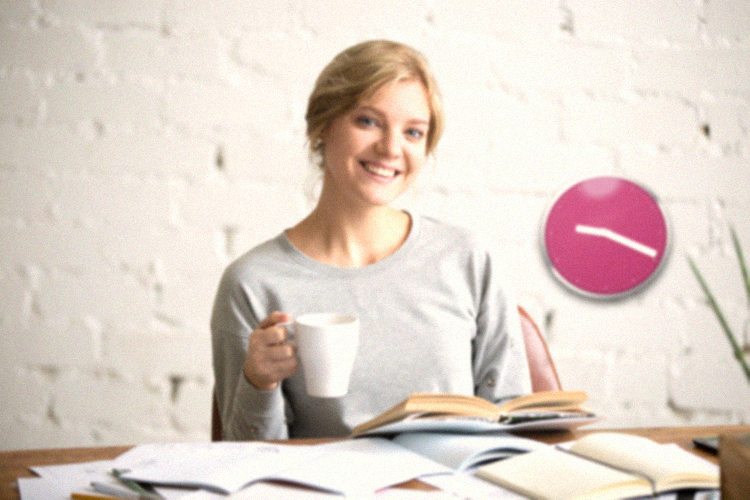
9:19
